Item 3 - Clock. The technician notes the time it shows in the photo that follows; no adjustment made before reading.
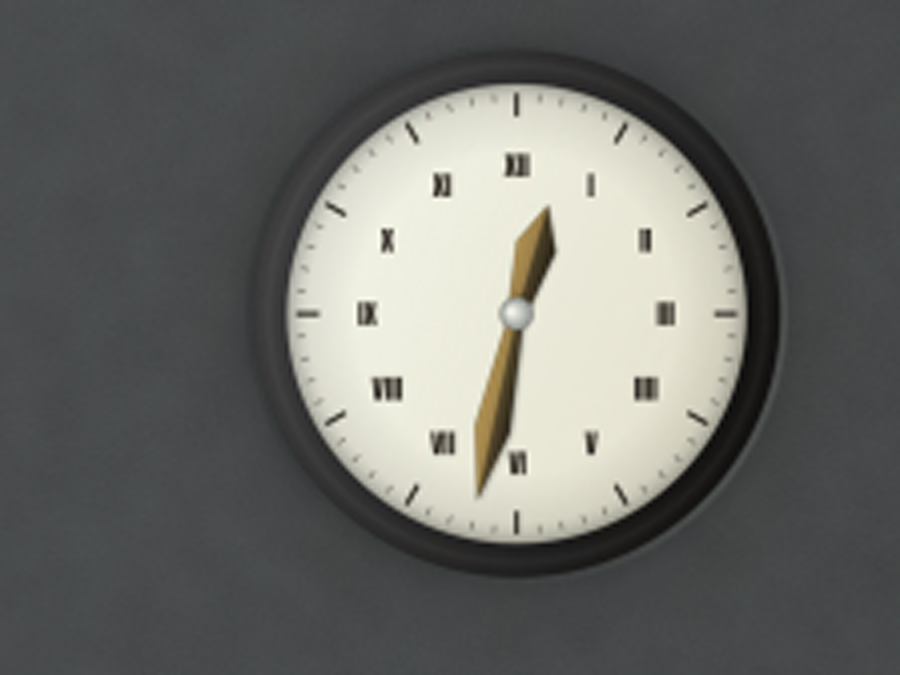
12:32
